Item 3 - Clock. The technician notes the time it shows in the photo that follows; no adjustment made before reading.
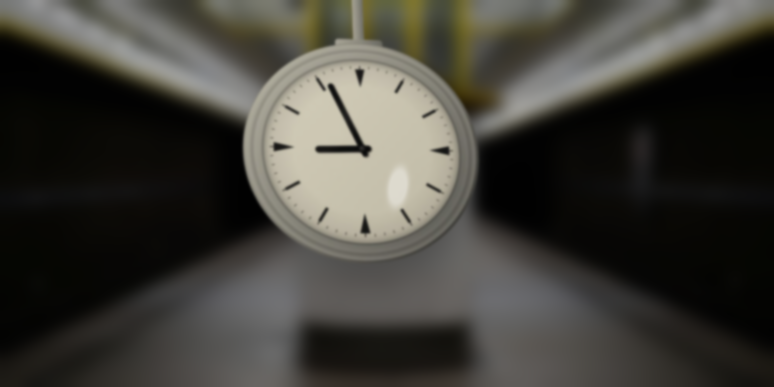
8:56
